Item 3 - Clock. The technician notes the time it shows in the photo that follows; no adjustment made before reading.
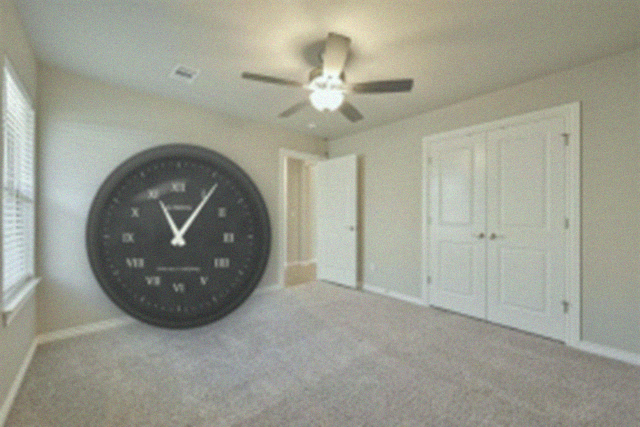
11:06
